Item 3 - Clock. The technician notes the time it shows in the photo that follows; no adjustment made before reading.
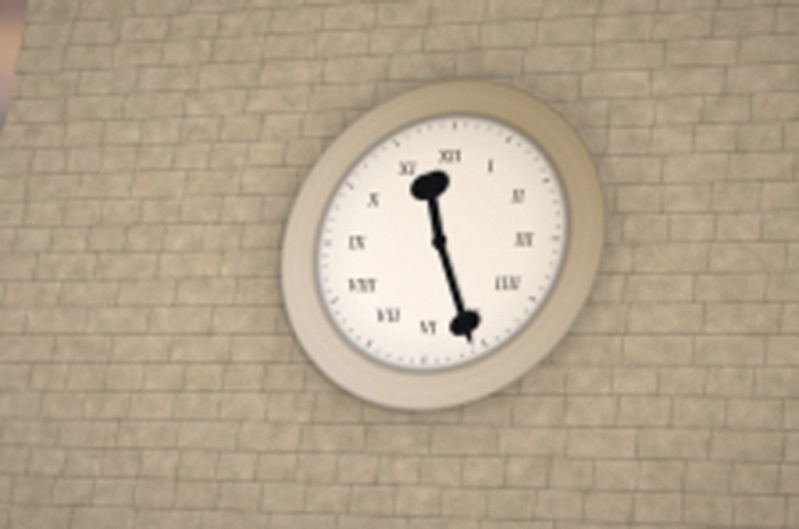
11:26
